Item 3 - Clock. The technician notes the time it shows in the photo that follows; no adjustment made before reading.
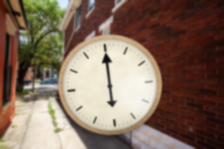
6:00
